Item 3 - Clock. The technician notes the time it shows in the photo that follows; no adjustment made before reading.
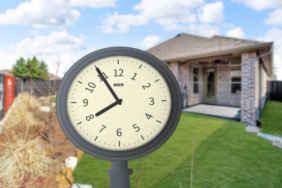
7:55
